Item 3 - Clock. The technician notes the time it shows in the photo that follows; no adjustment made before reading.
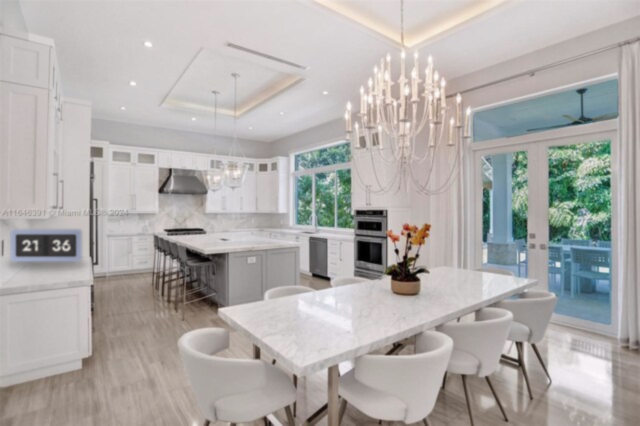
21:36
